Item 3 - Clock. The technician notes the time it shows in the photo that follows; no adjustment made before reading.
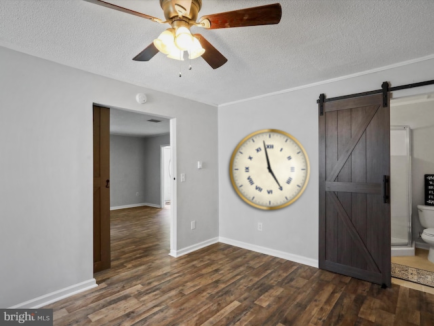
4:58
